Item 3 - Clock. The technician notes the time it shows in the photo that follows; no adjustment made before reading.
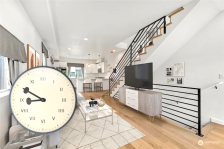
8:50
